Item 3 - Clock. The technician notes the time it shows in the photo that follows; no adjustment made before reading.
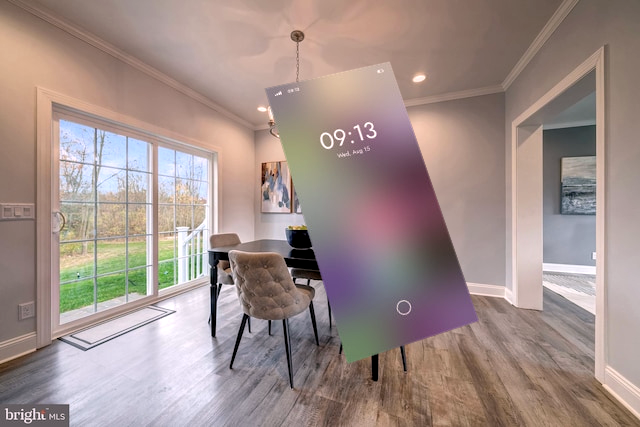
9:13
